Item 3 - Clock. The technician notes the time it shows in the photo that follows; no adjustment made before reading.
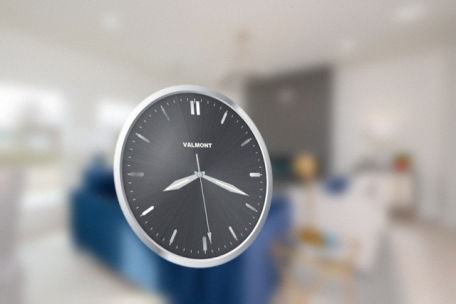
8:18:29
